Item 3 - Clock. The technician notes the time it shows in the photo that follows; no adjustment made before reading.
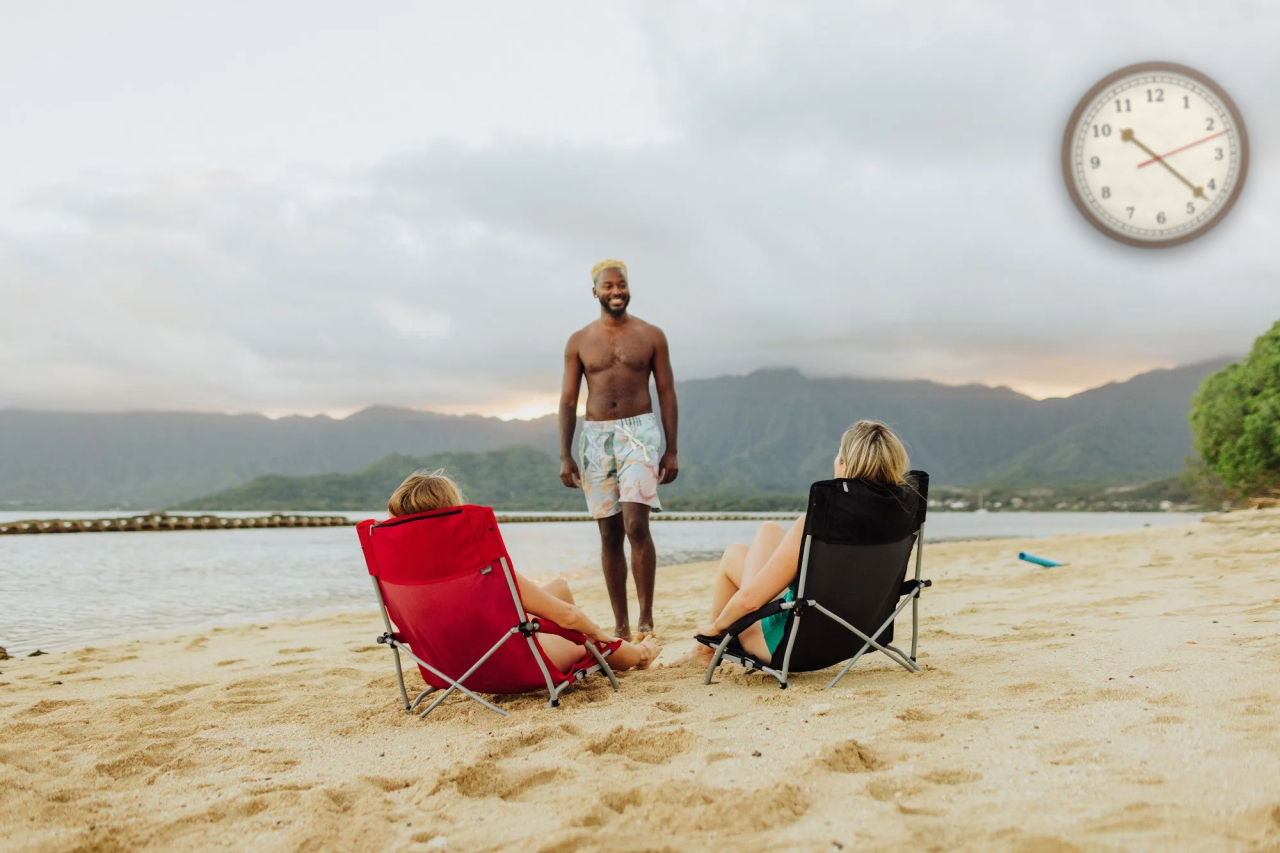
10:22:12
